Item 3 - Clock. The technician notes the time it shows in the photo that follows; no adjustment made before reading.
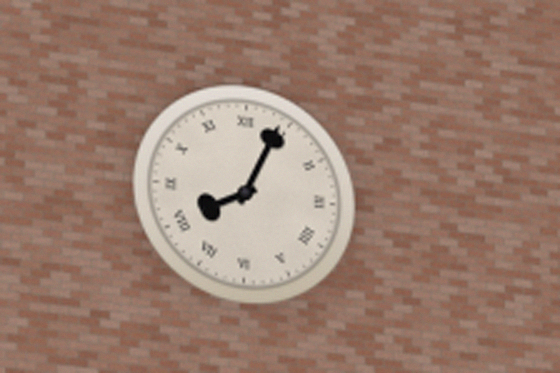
8:04
